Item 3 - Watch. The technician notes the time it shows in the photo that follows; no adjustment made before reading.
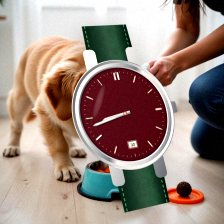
8:43
